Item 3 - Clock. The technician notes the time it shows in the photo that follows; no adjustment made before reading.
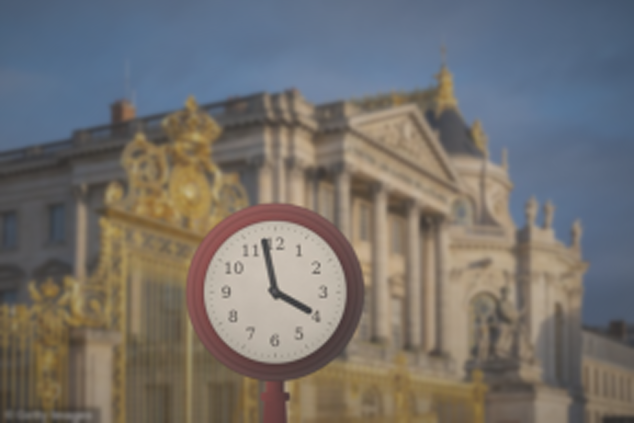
3:58
